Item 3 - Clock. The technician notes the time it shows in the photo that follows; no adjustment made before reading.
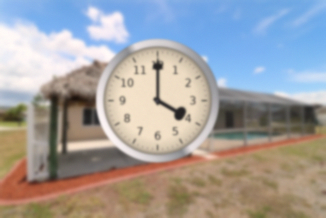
4:00
